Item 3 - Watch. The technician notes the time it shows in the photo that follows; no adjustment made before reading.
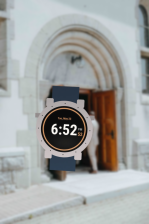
6:52
